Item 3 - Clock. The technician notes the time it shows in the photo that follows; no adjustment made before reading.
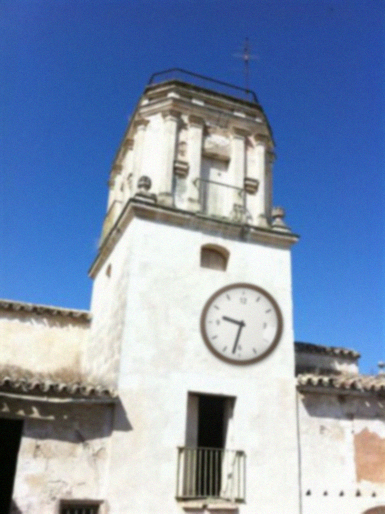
9:32
